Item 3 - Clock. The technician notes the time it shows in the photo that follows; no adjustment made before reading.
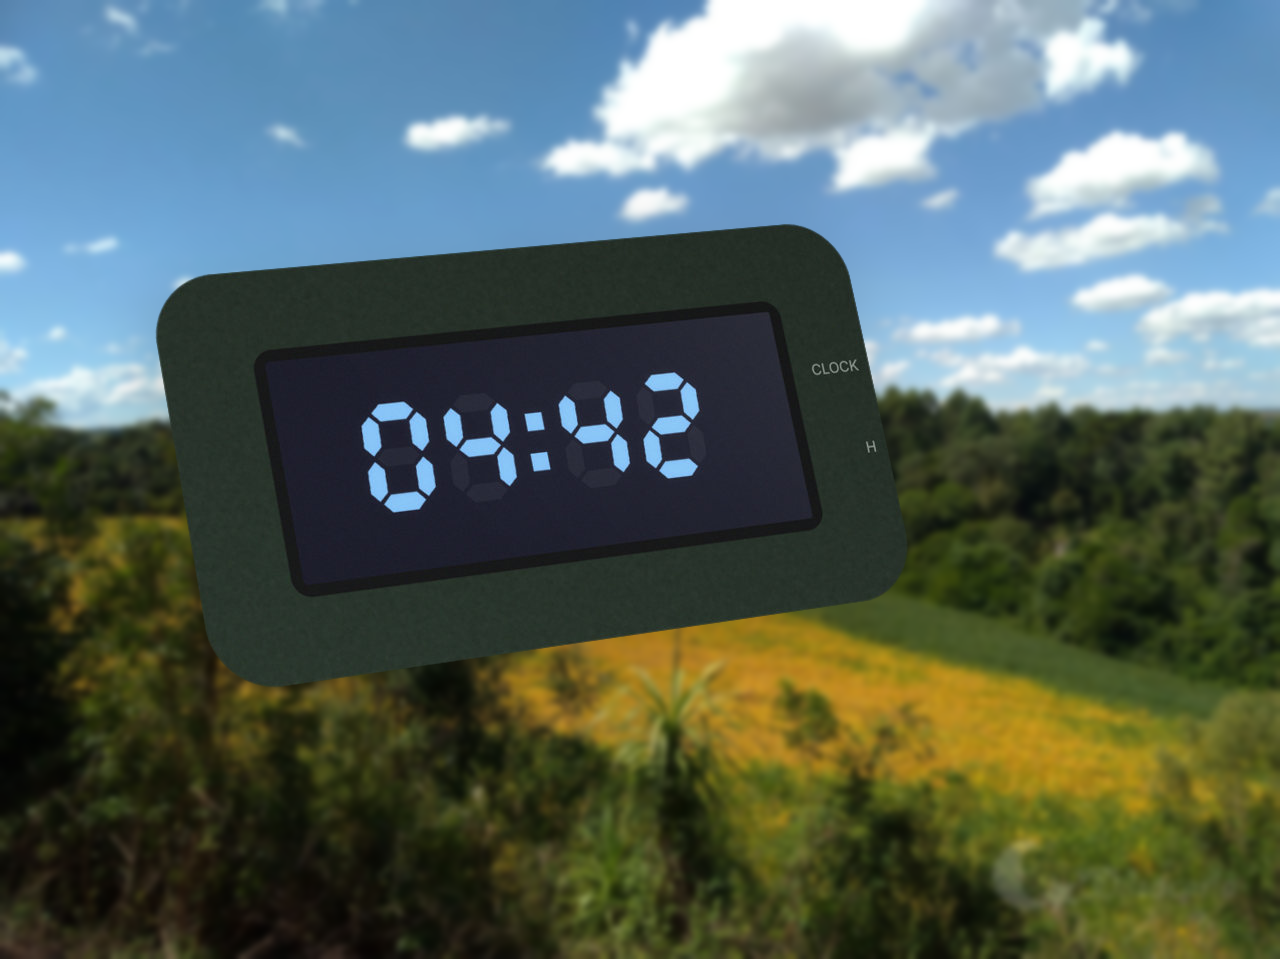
4:42
